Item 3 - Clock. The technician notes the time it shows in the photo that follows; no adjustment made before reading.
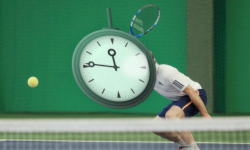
11:46
